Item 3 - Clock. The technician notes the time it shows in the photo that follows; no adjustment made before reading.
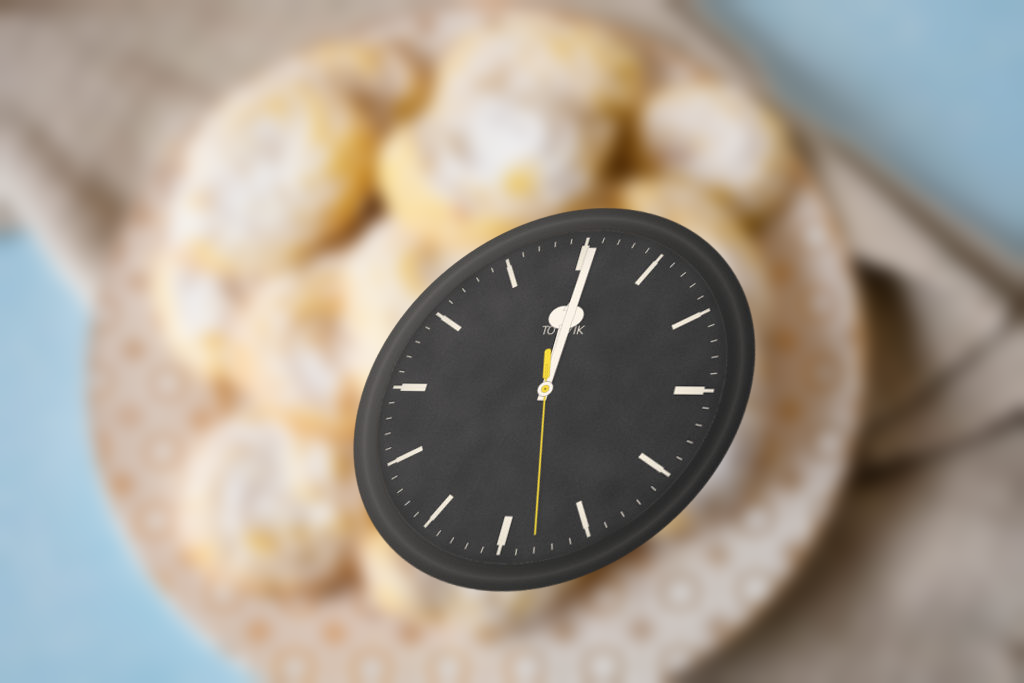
12:00:28
